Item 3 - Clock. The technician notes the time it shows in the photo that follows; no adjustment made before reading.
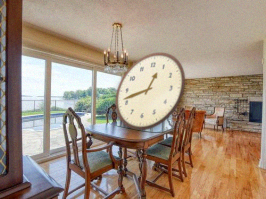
12:42
